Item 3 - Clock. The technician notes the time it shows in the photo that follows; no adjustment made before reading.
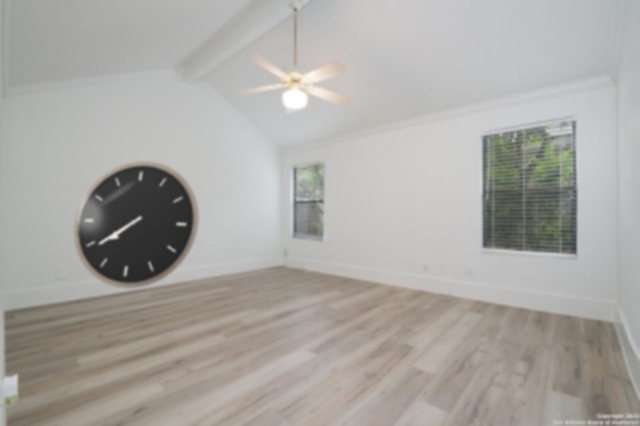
7:39
